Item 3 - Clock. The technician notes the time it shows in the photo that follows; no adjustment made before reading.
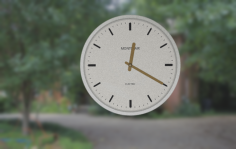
12:20
